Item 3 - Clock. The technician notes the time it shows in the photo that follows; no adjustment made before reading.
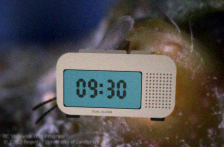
9:30
